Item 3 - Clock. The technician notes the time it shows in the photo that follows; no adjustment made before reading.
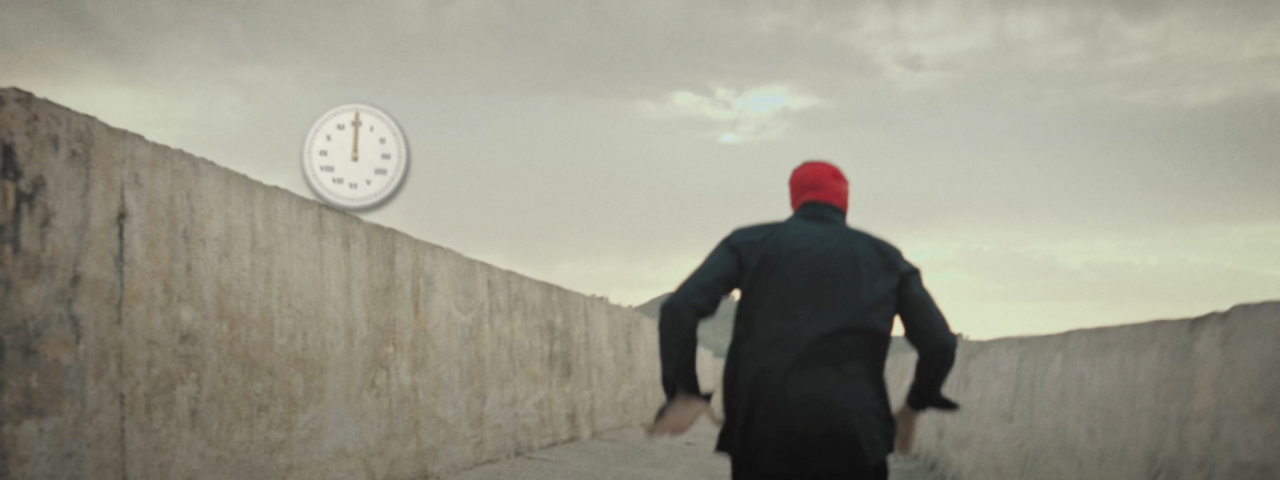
12:00
